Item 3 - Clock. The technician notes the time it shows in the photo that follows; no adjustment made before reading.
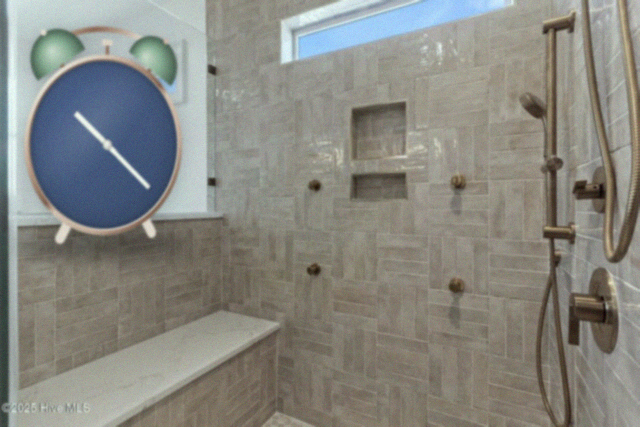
10:22
